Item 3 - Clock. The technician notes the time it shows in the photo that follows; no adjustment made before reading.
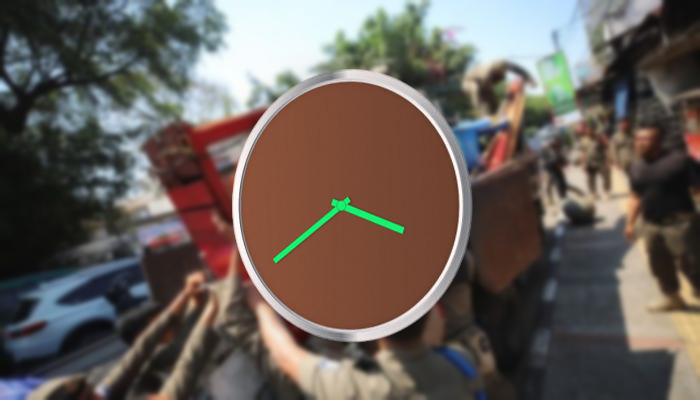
3:39
